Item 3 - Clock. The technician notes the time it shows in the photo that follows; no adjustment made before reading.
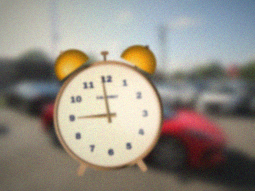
8:59
